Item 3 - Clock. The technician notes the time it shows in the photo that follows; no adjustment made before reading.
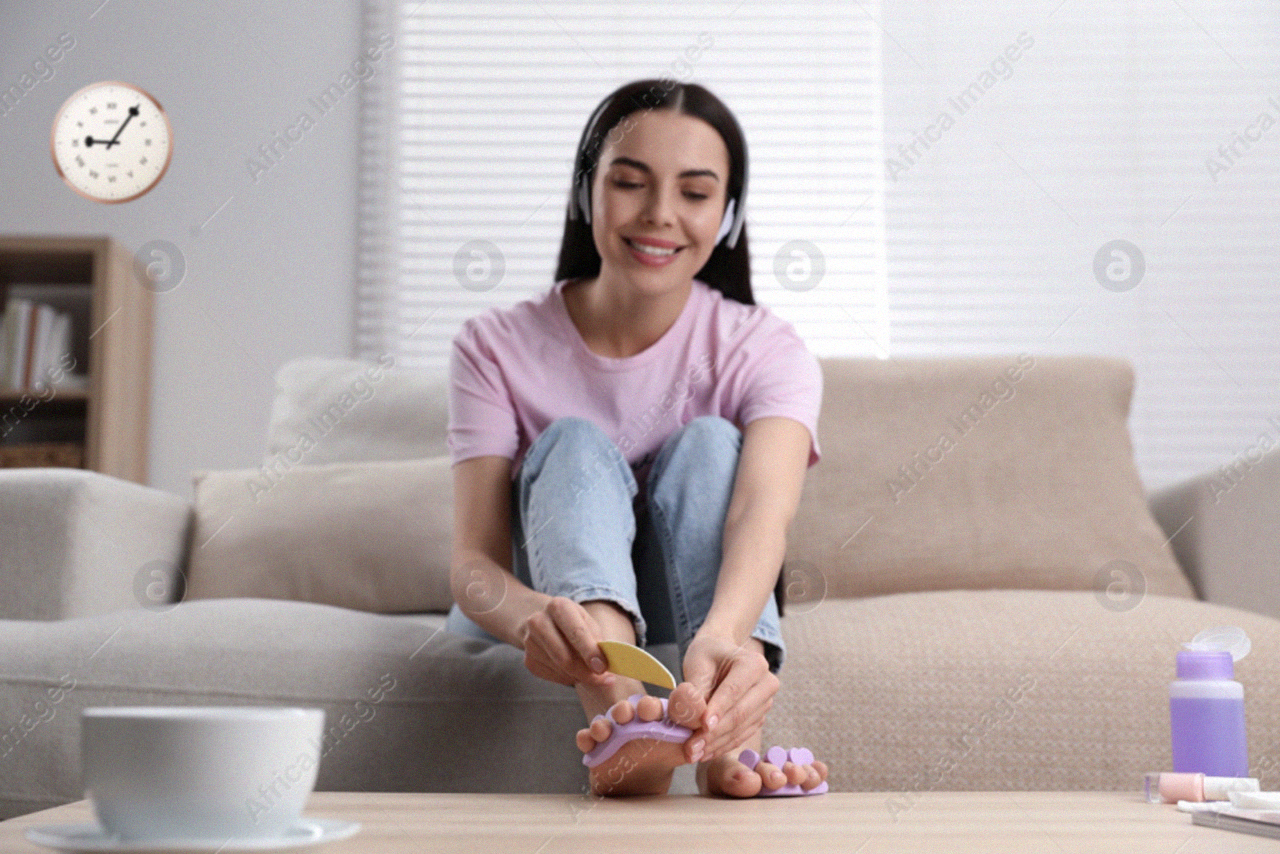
9:06
